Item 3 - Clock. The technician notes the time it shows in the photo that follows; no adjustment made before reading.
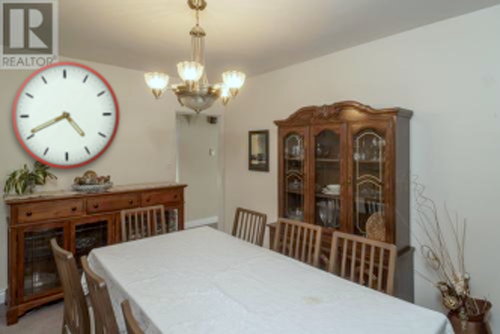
4:41
